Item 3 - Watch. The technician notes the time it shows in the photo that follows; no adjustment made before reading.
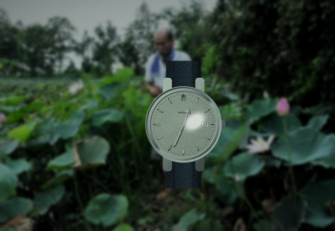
12:34
